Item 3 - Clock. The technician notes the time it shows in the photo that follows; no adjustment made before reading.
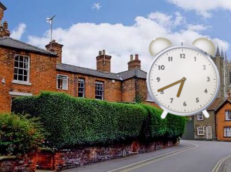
6:41
